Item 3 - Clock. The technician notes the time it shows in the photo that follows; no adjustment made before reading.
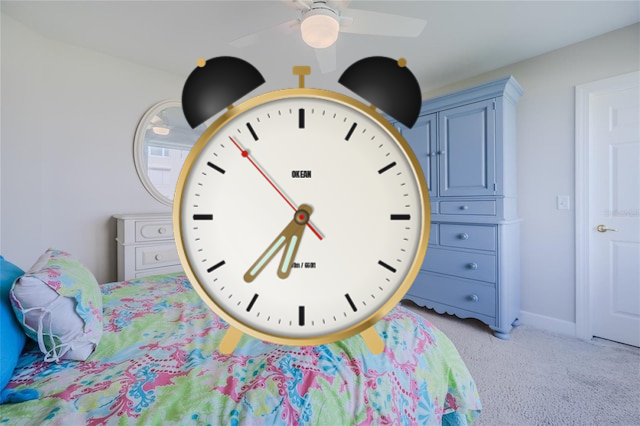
6:36:53
